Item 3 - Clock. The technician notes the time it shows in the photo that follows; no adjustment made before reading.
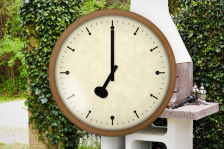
7:00
